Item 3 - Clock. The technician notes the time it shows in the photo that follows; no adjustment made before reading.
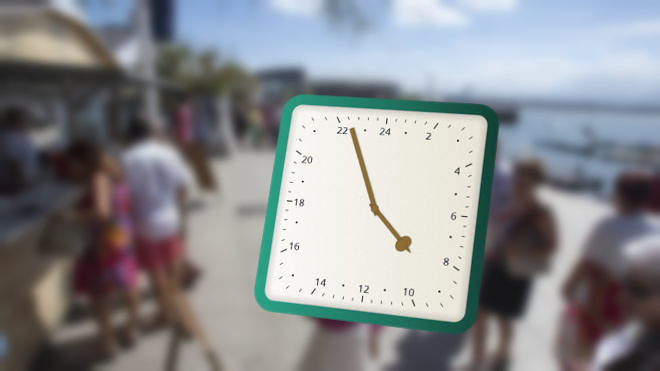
8:56
